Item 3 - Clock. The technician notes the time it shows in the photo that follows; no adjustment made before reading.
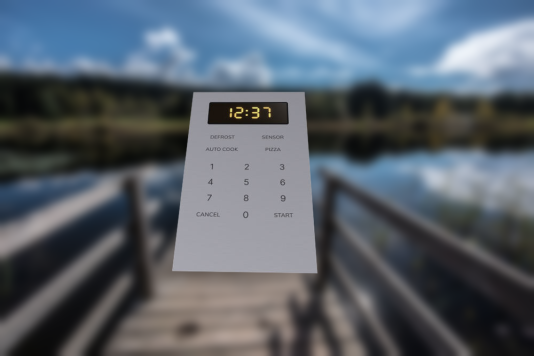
12:37
